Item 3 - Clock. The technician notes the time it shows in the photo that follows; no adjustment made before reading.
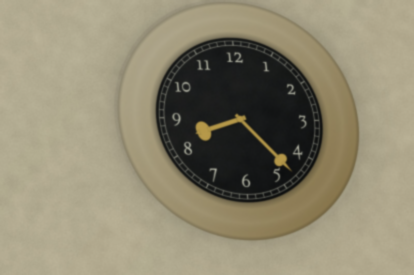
8:23
